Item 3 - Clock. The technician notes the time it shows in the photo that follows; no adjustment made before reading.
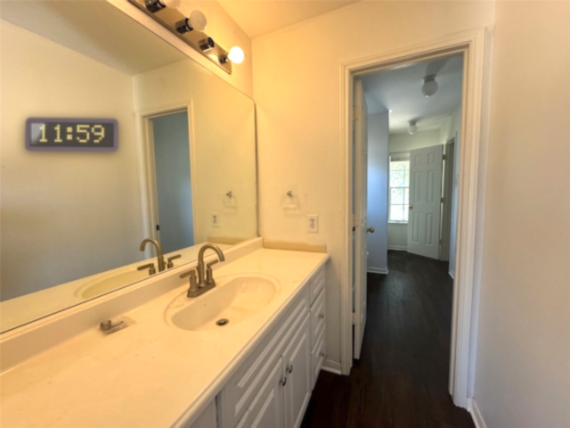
11:59
